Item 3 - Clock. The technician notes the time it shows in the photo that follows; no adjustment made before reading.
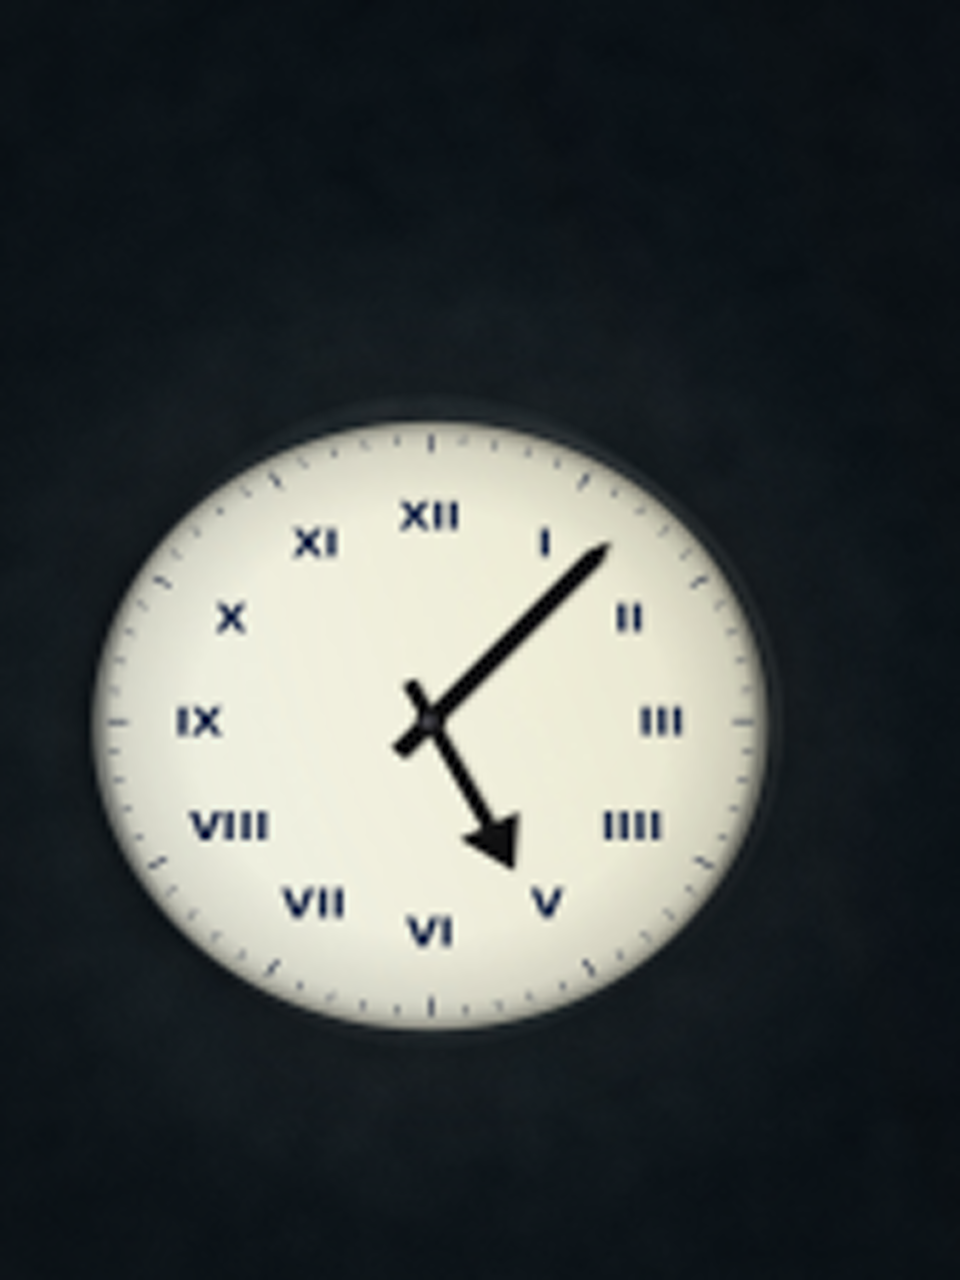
5:07
